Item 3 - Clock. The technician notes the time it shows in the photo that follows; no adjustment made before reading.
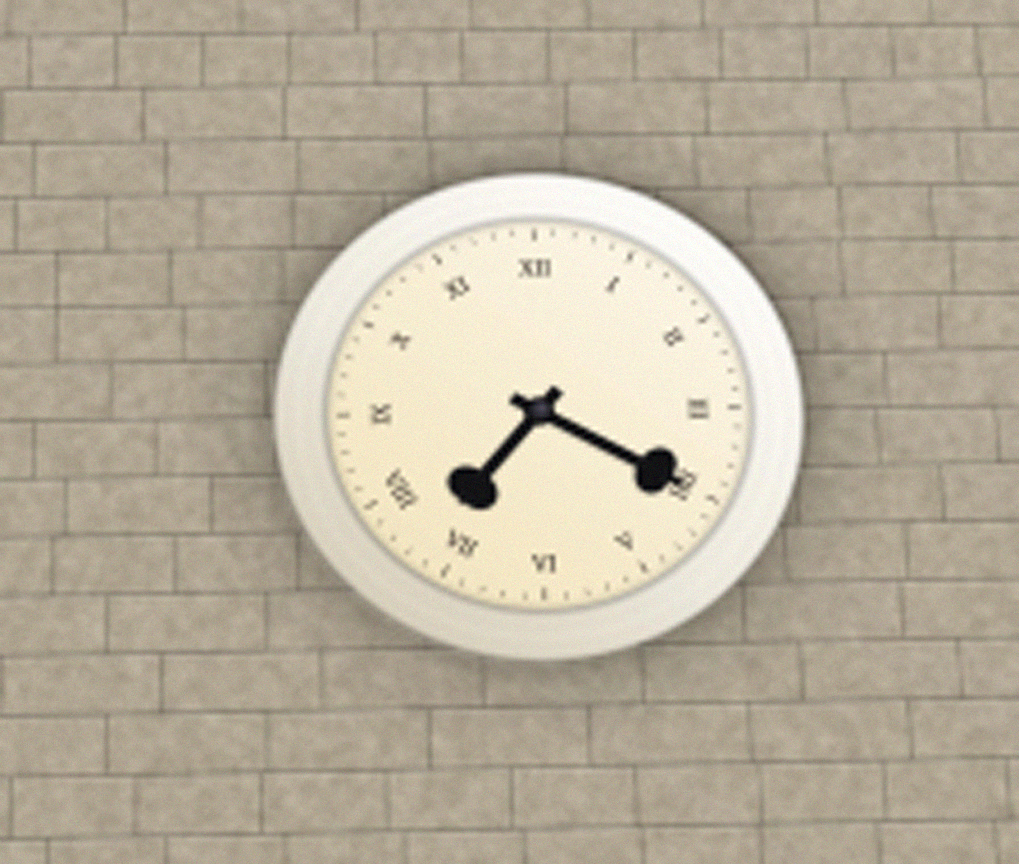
7:20
